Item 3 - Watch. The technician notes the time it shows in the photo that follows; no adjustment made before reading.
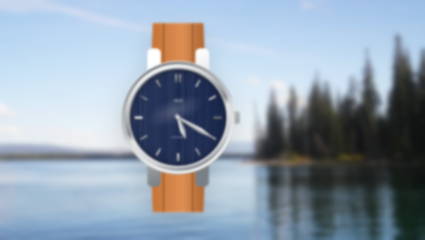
5:20
